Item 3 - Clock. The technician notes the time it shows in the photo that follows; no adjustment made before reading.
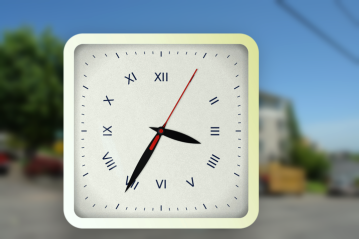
3:35:05
